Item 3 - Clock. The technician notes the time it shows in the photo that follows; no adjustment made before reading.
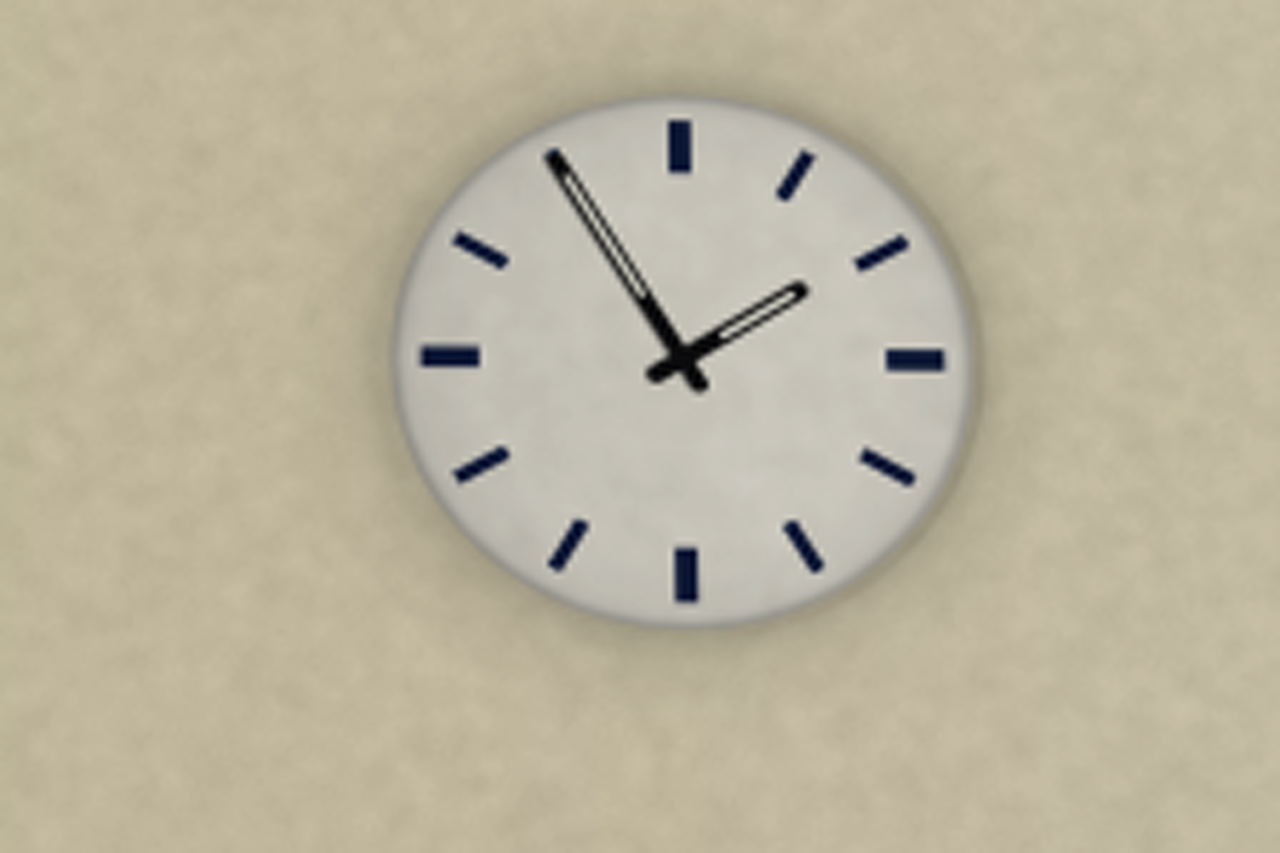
1:55
